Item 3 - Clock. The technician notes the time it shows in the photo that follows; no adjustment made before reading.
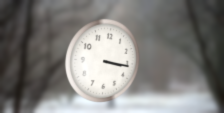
3:16
